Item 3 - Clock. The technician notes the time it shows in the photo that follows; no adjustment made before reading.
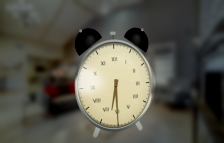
6:30
